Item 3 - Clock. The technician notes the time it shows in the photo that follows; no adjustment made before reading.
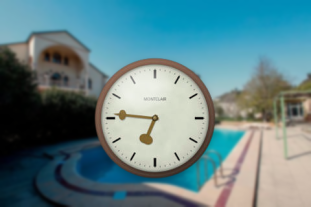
6:46
